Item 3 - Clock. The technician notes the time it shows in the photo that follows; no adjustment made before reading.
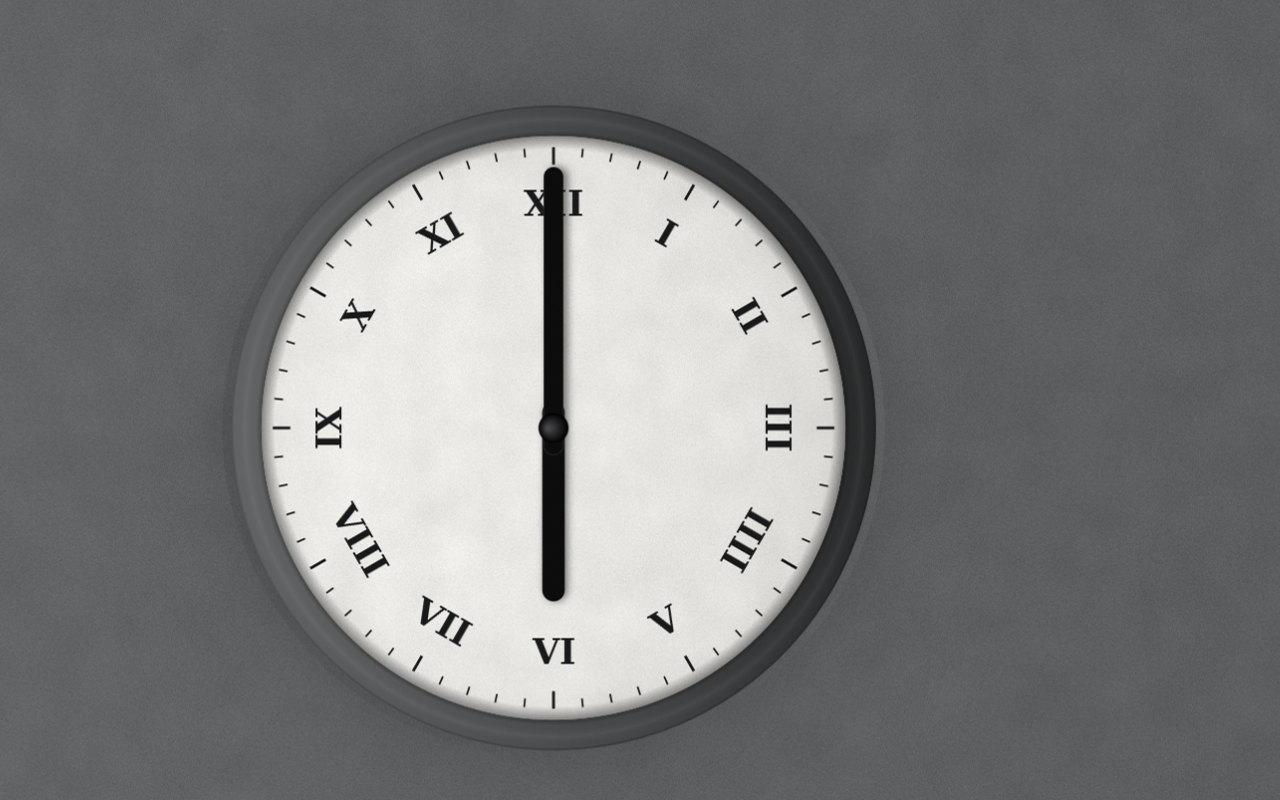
6:00
